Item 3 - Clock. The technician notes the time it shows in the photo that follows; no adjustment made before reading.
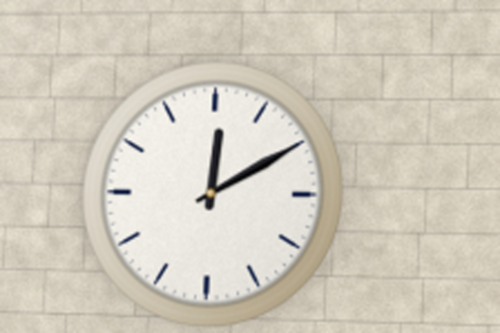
12:10
